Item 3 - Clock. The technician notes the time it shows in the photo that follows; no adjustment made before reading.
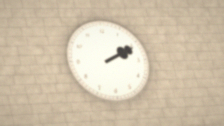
2:11
